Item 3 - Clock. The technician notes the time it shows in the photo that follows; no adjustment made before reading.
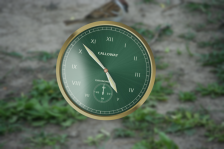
4:52
